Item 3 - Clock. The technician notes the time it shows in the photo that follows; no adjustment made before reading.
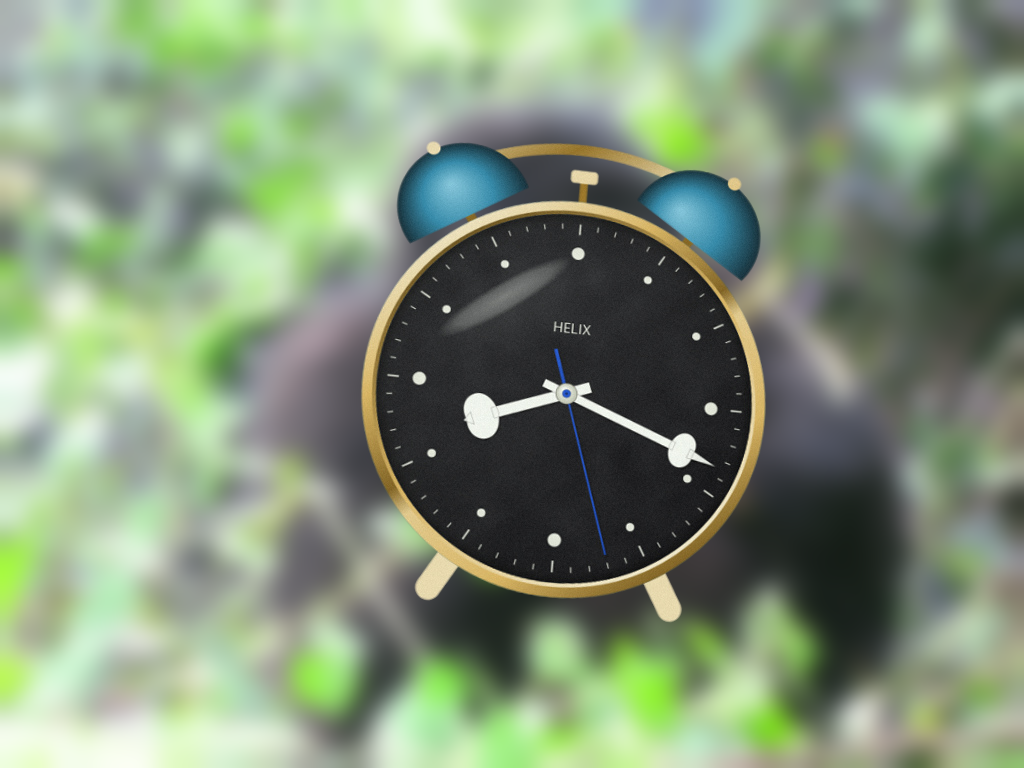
8:18:27
